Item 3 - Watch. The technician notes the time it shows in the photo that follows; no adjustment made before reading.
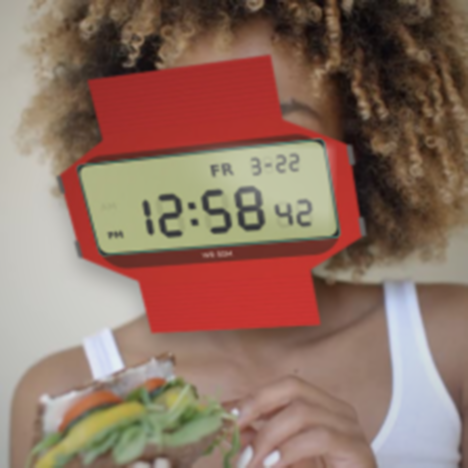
12:58:42
